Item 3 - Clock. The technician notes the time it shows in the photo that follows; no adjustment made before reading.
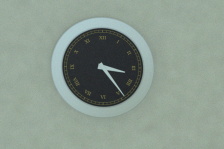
3:24
